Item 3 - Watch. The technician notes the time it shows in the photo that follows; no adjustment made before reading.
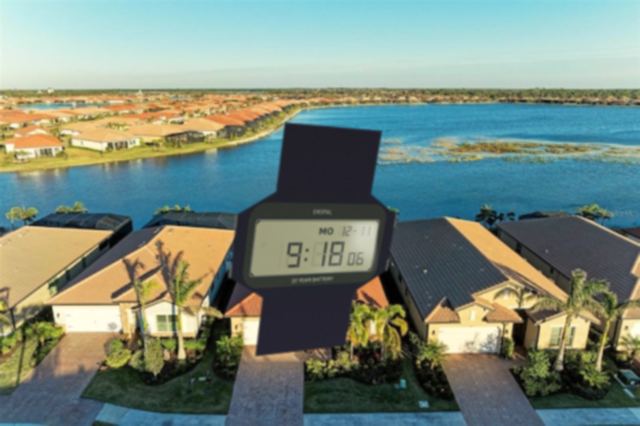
9:18:06
